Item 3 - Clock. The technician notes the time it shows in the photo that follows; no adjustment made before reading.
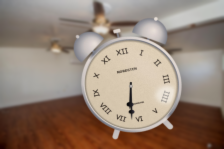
6:32
